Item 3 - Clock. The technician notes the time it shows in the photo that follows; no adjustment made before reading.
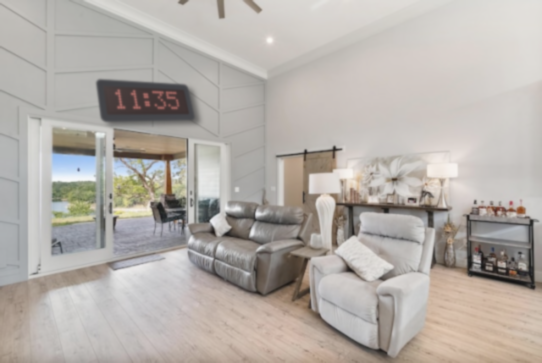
11:35
